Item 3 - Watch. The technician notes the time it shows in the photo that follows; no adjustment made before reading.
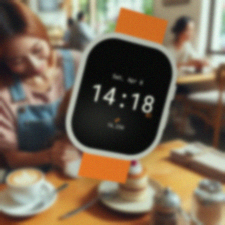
14:18
